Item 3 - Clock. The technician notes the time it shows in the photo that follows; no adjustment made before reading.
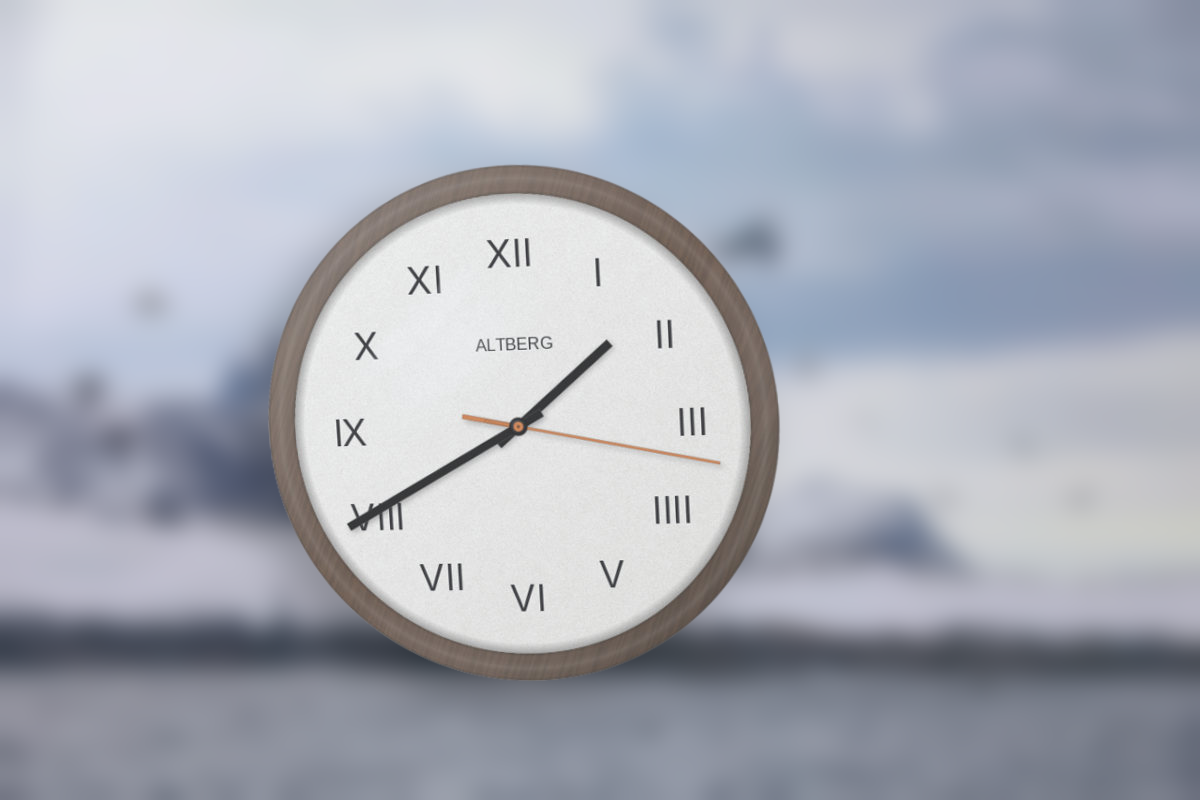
1:40:17
